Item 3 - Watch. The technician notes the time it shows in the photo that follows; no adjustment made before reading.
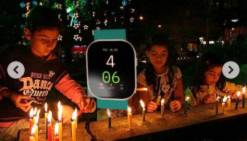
4:06
